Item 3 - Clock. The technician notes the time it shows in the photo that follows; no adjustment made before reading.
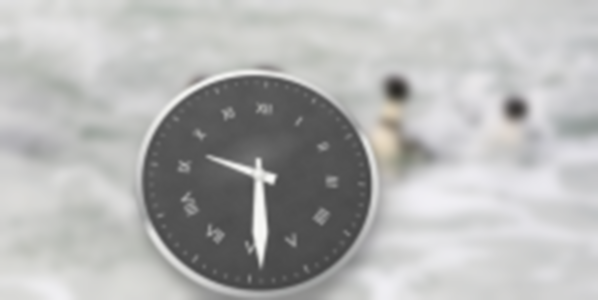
9:29
